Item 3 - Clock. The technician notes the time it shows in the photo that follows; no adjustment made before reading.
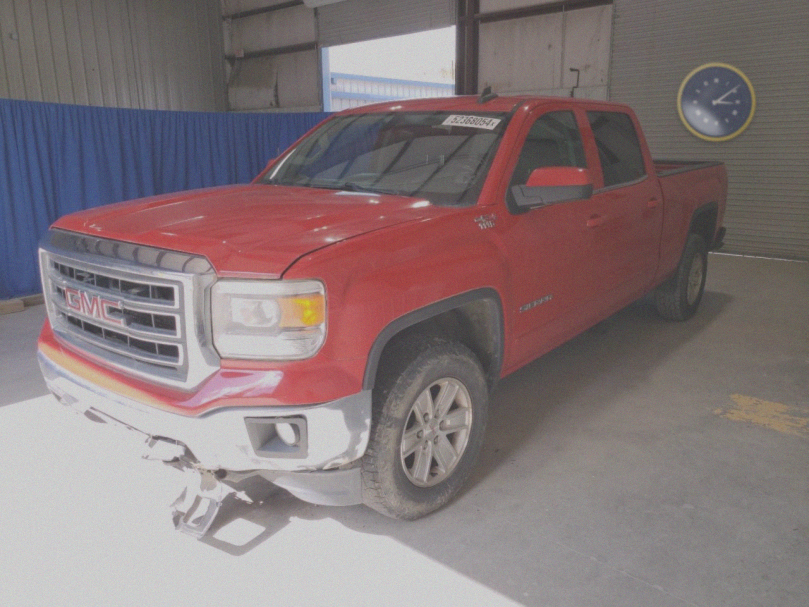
3:09
